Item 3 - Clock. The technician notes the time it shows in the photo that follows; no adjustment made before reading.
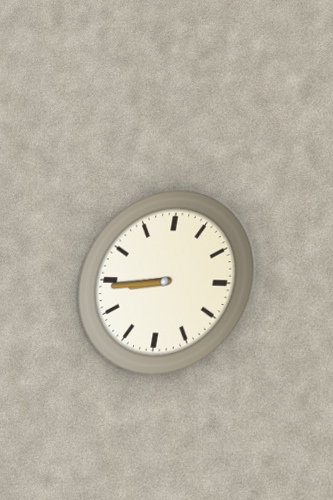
8:44
